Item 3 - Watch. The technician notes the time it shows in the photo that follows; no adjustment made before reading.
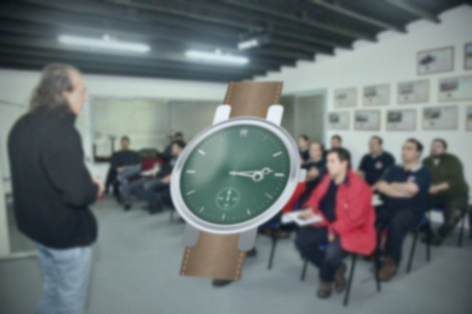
3:14
